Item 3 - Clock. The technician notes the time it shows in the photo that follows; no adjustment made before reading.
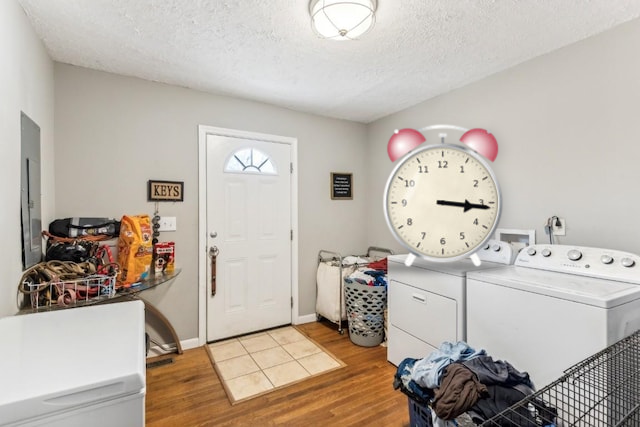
3:16
